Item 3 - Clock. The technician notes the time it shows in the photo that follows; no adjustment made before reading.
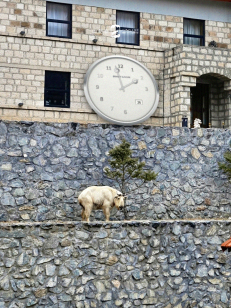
1:58
